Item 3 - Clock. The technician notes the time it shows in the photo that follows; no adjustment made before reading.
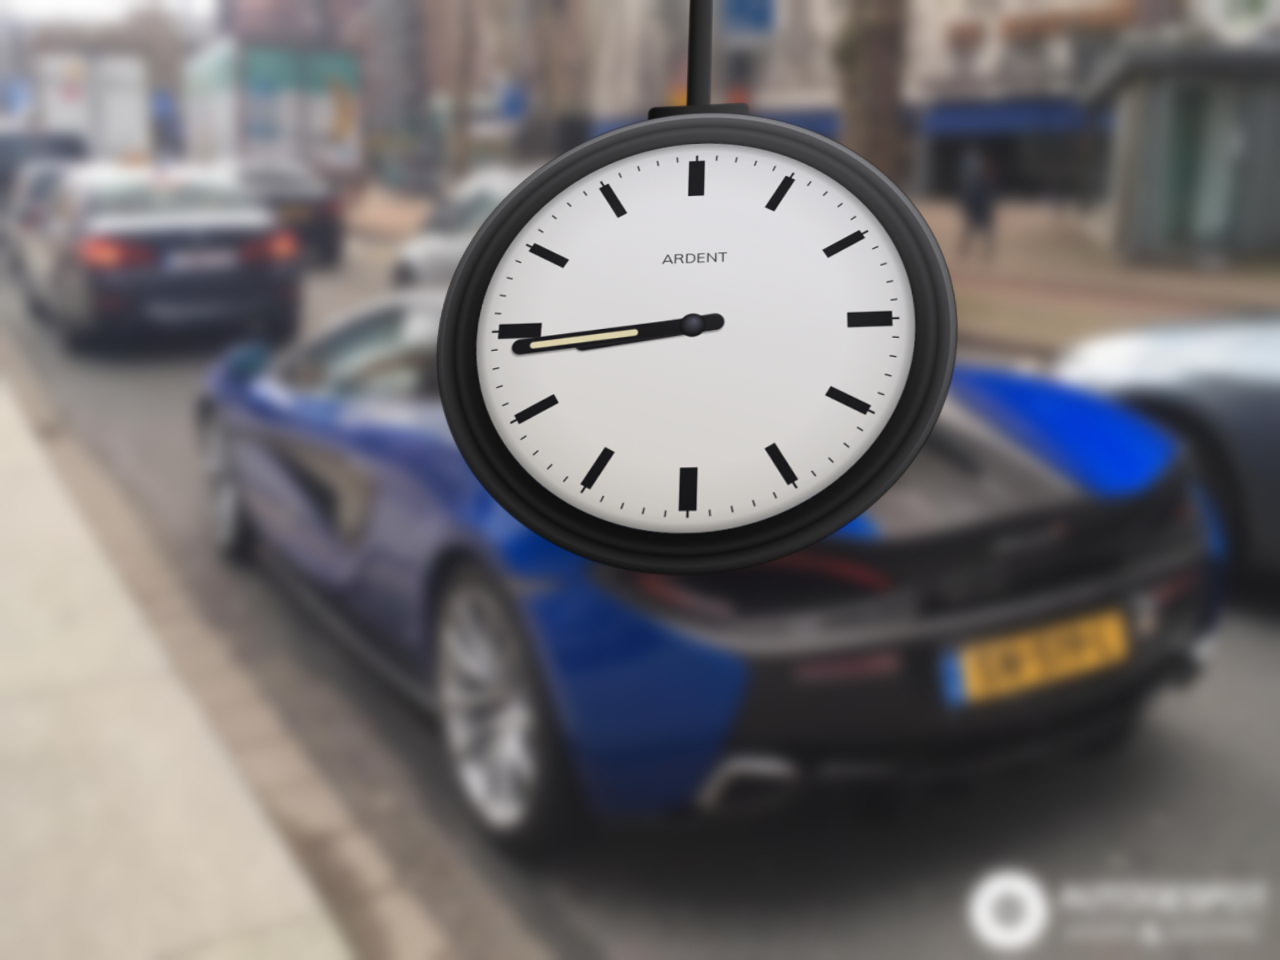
8:44
